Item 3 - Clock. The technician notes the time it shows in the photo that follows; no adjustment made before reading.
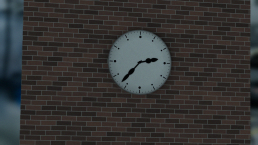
2:37
